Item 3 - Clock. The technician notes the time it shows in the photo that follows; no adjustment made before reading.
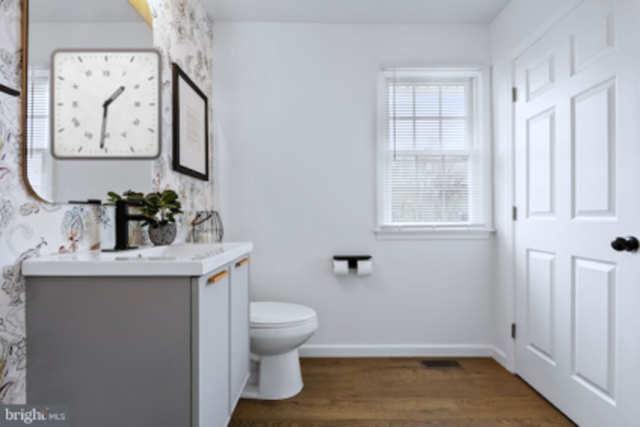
1:31
